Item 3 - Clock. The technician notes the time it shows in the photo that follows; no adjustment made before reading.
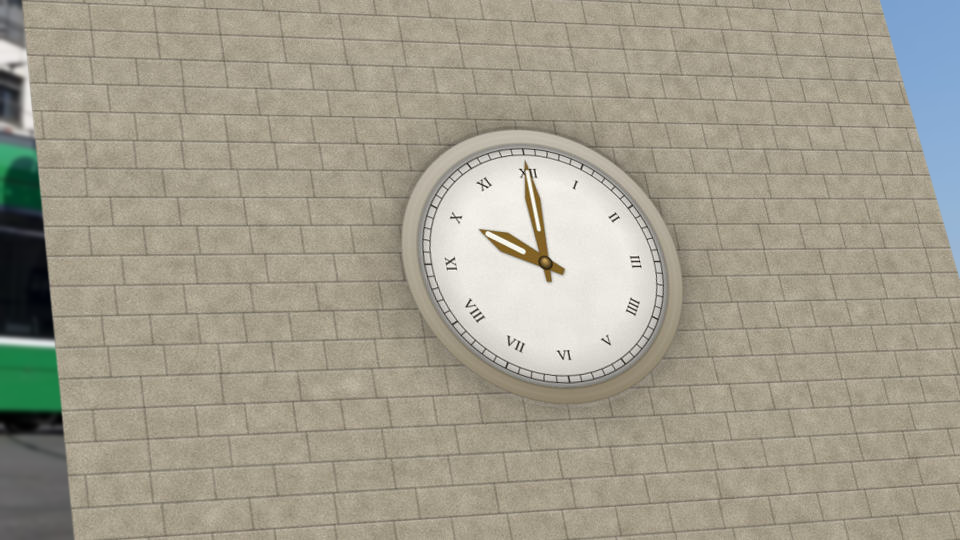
10:00
